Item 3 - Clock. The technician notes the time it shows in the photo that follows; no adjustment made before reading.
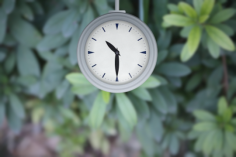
10:30
